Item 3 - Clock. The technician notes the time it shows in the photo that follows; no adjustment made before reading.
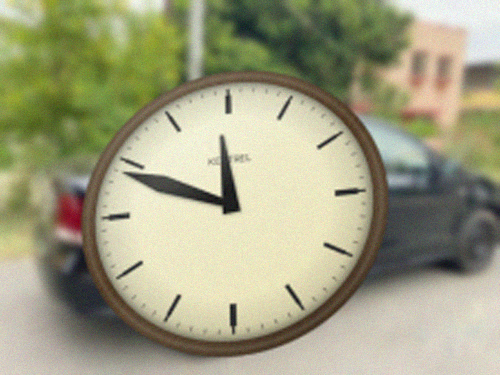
11:49
